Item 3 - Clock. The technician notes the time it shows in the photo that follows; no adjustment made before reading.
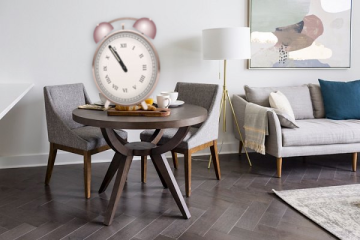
10:54
